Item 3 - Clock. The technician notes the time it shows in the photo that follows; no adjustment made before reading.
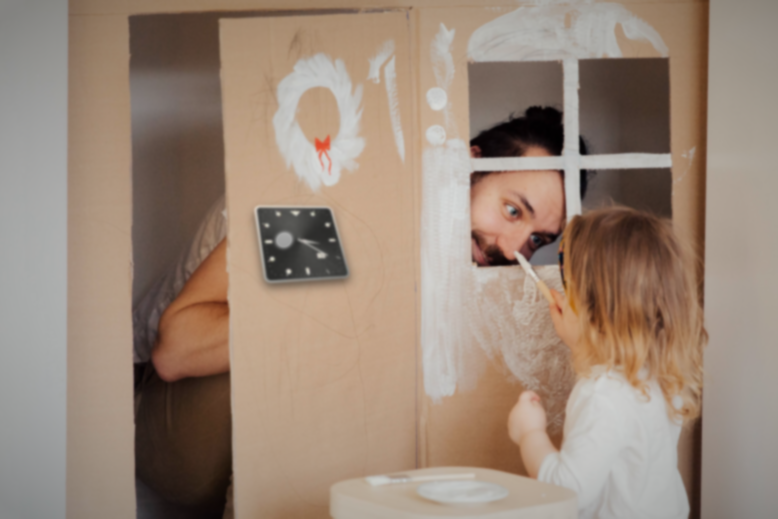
3:21
